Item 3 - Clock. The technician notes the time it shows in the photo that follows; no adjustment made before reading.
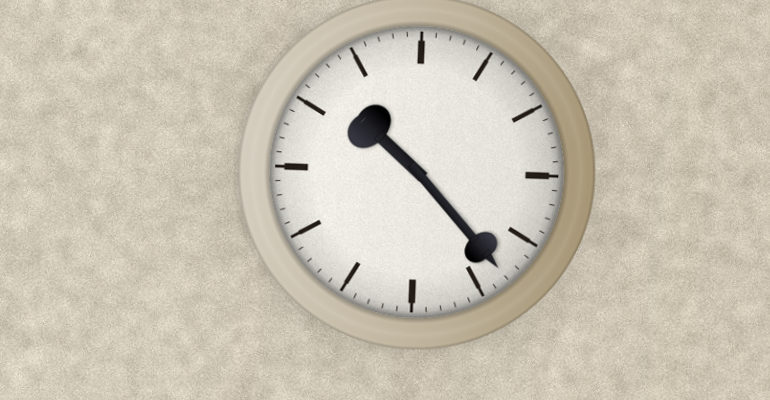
10:23
